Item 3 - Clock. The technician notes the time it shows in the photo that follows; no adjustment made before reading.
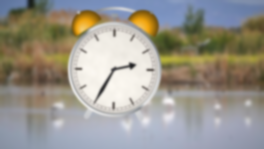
2:35
